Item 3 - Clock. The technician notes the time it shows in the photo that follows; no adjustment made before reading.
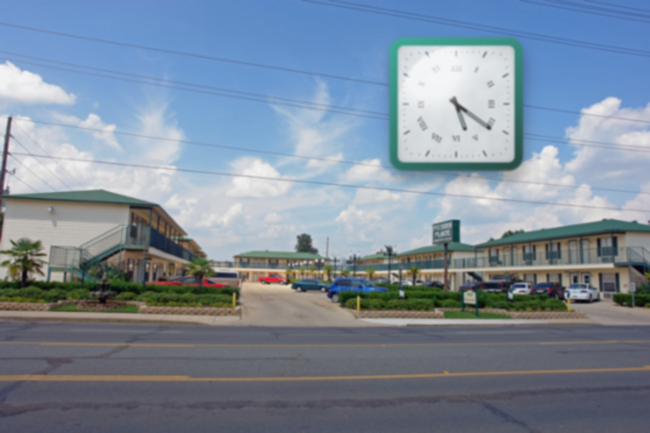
5:21
